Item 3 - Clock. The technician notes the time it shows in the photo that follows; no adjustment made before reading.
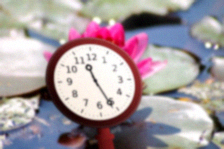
11:26
